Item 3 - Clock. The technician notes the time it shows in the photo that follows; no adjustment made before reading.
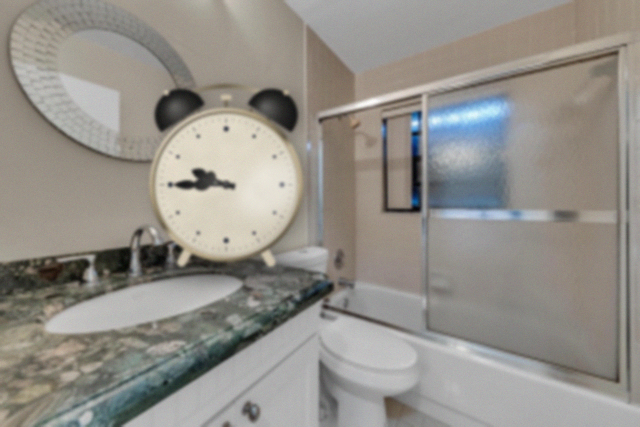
9:45
